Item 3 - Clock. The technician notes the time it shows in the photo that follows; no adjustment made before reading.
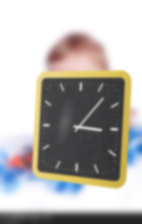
3:07
